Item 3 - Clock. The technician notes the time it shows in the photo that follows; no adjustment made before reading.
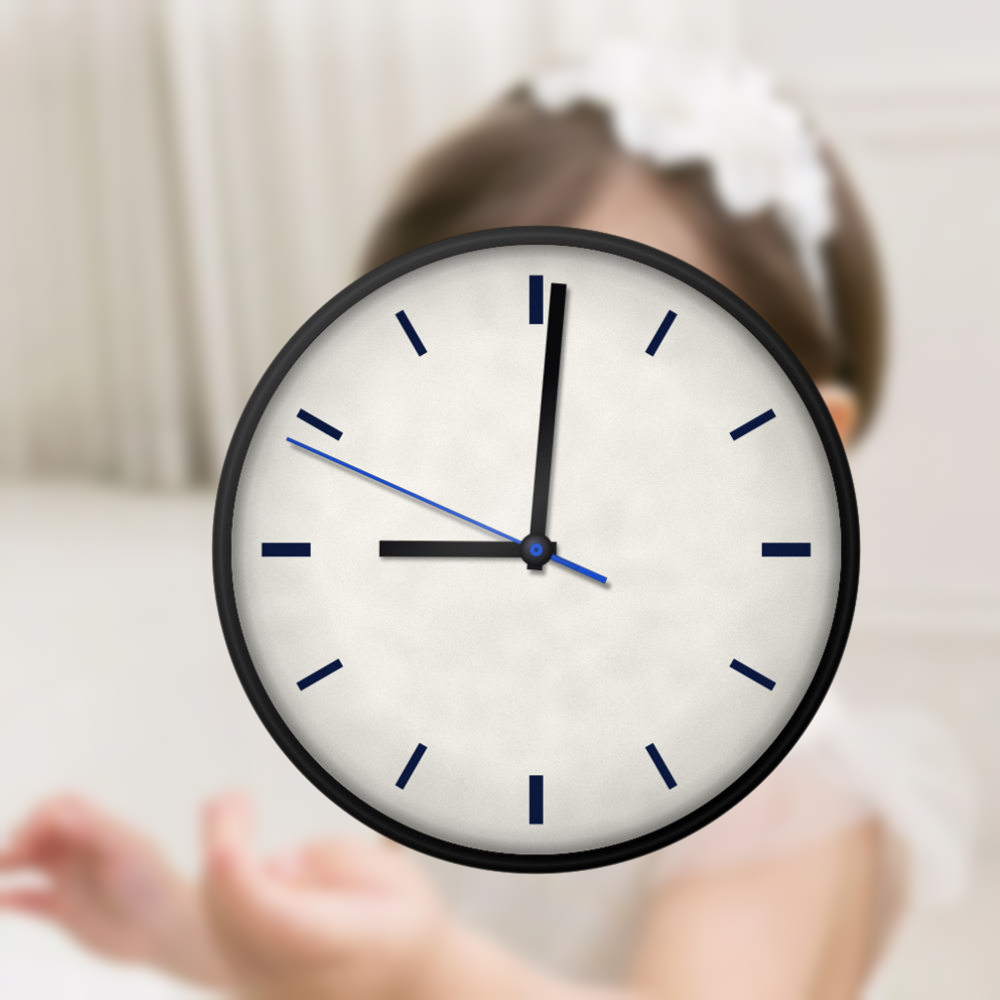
9:00:49
